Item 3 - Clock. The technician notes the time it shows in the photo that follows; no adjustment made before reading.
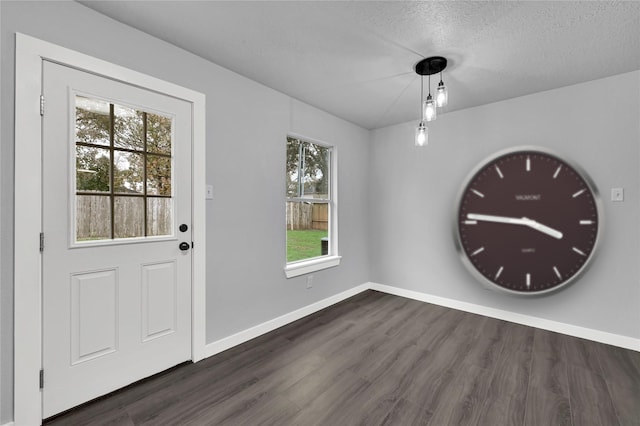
3:46
